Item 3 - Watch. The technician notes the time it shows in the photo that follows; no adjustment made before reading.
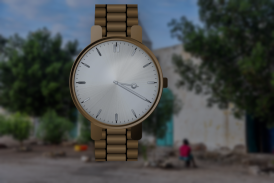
3:20
